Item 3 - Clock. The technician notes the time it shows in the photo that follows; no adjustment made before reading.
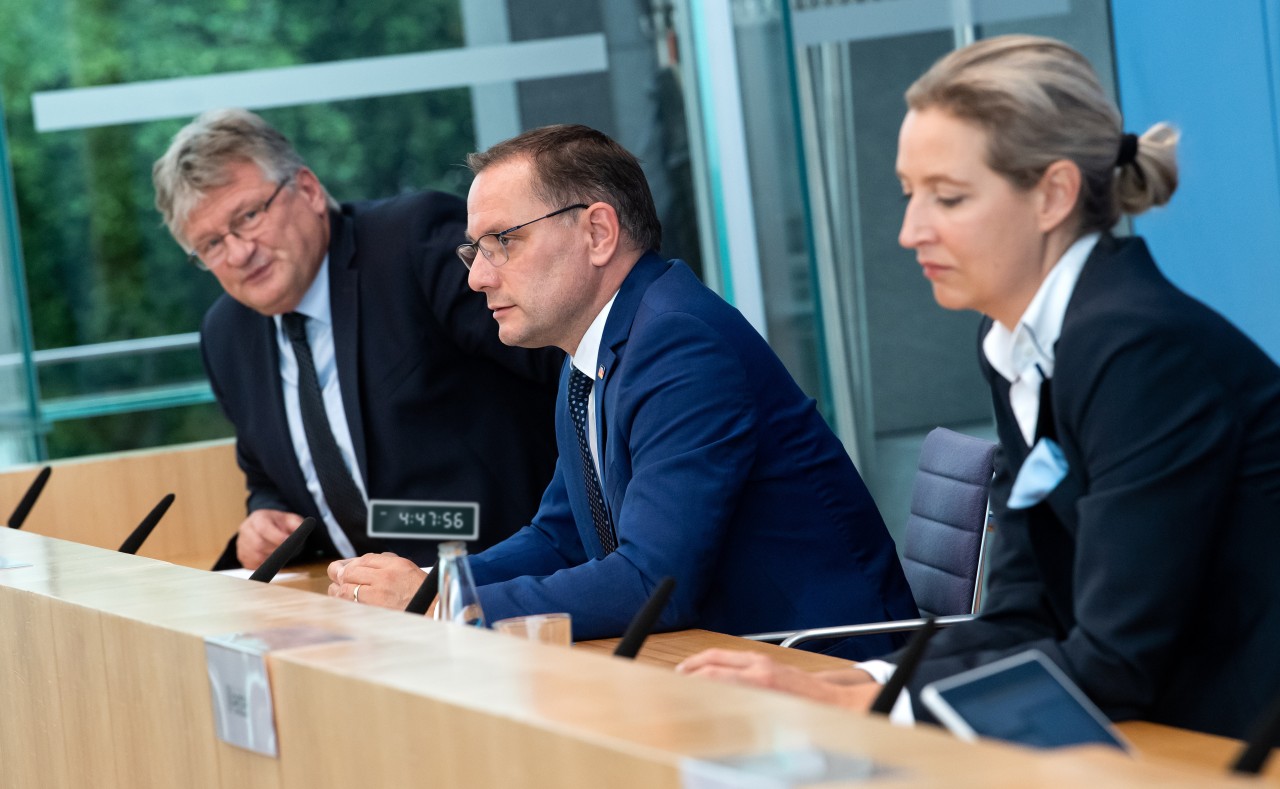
4:47:56
